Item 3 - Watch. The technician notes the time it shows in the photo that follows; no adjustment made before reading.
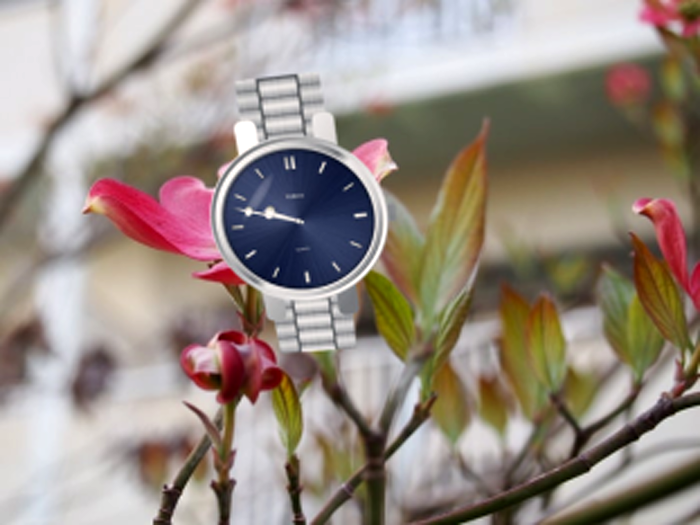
9:48
